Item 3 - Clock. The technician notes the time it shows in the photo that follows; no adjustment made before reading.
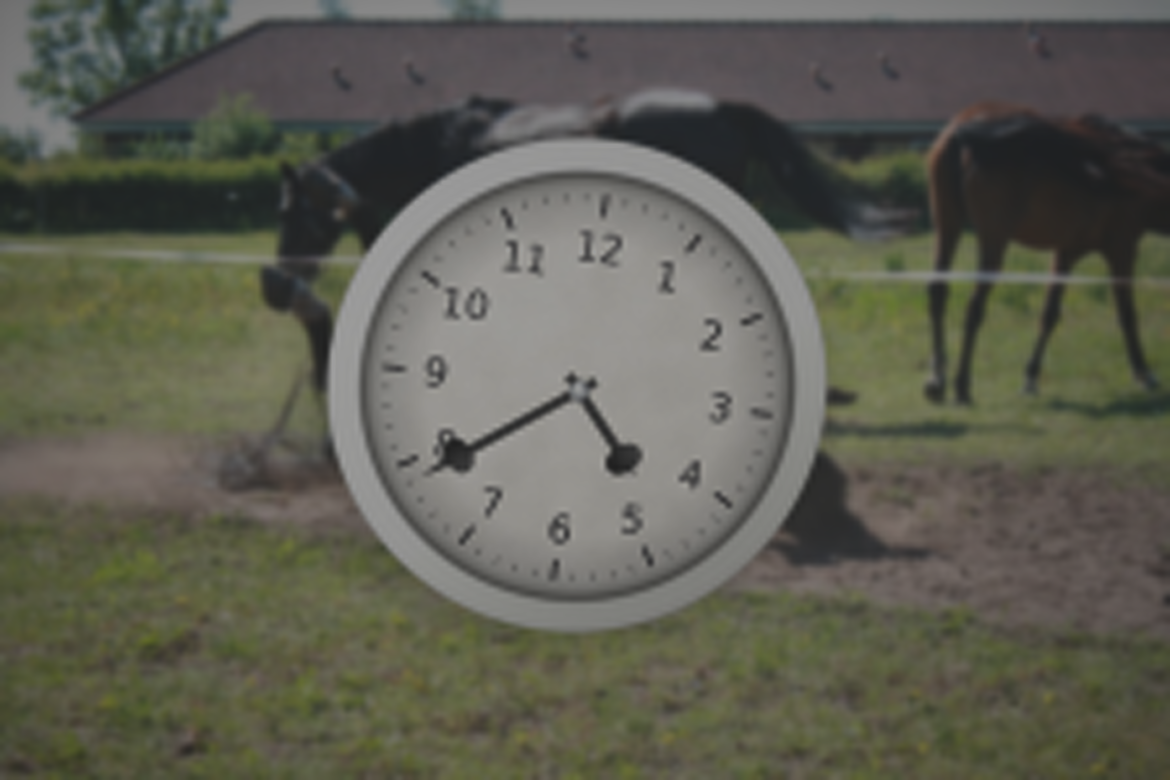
4:39
